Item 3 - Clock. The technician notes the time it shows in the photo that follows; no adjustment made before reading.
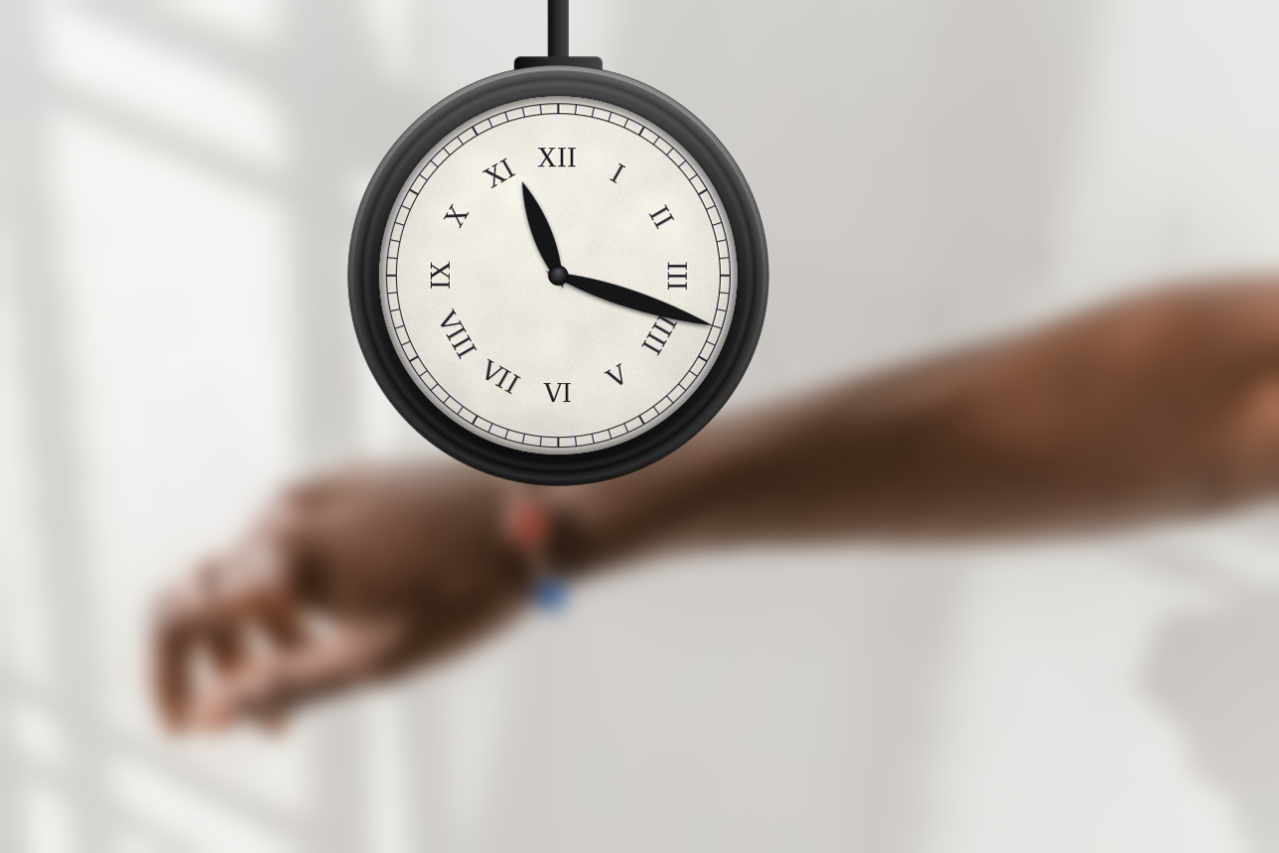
11:18
